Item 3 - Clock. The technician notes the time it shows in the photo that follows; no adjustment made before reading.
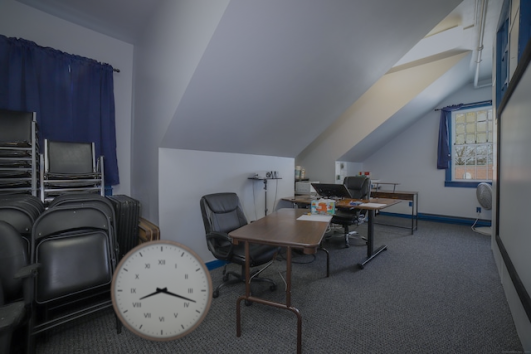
8:18
